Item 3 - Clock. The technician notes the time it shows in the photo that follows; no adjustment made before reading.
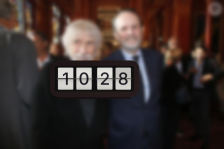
10:28
